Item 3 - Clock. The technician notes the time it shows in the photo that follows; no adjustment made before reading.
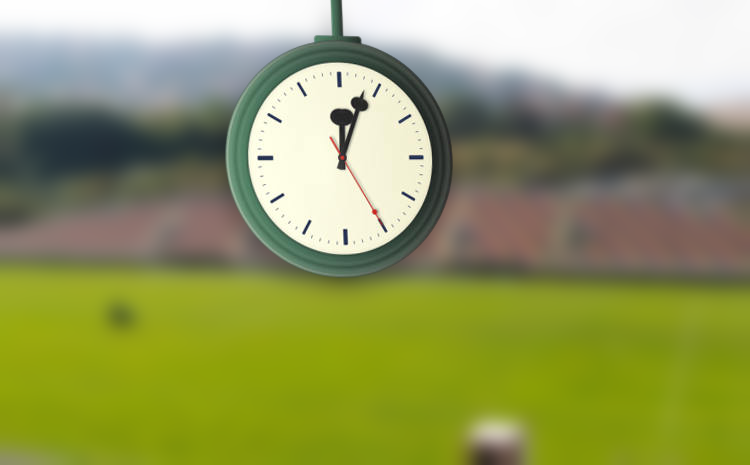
12:03:25
